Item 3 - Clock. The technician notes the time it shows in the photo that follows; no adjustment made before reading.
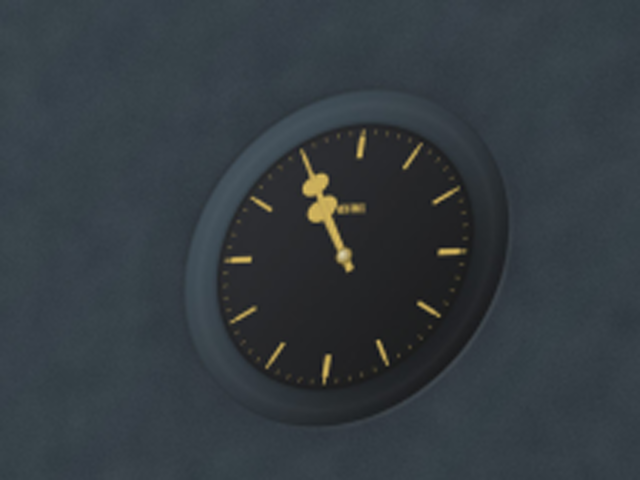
10:55
